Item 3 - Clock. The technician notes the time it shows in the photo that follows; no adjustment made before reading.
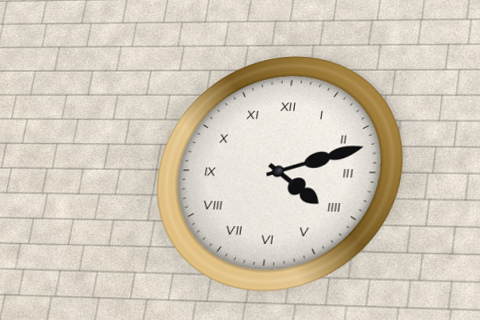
4:12
